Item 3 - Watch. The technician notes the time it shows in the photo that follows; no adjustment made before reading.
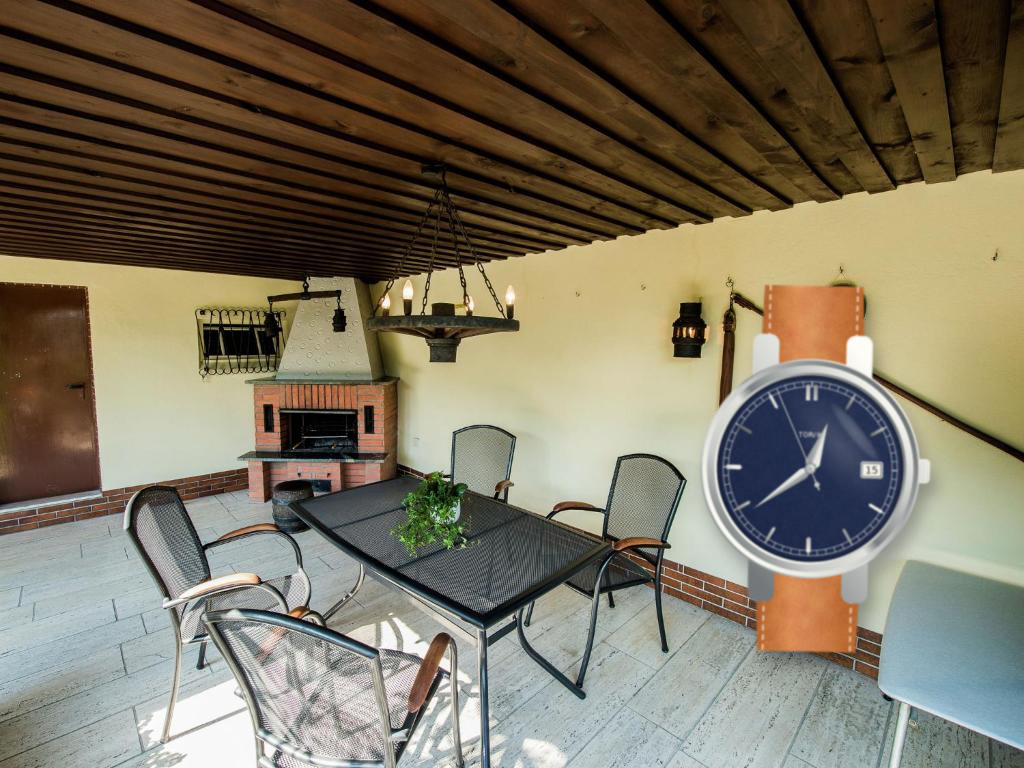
12:38:56
